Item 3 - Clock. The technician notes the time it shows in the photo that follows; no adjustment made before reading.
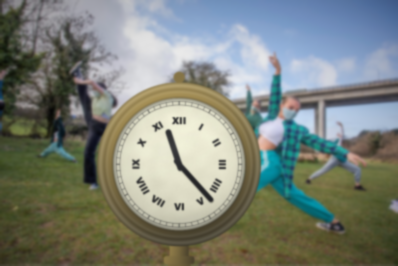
11:23
